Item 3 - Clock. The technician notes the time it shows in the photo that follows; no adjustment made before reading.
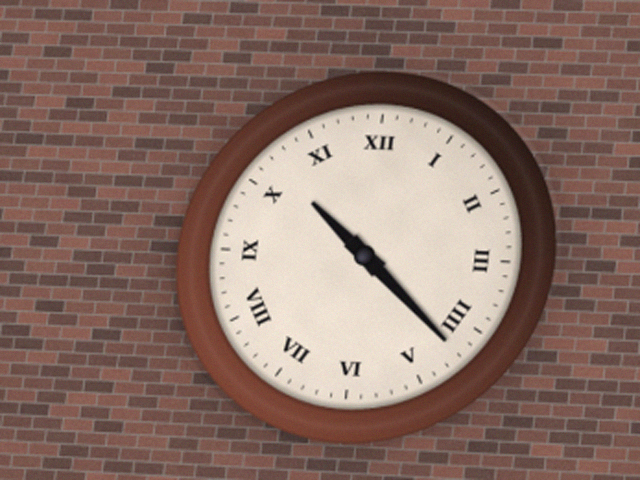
10:22
